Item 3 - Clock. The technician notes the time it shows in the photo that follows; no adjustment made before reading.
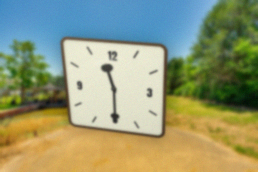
11:30
